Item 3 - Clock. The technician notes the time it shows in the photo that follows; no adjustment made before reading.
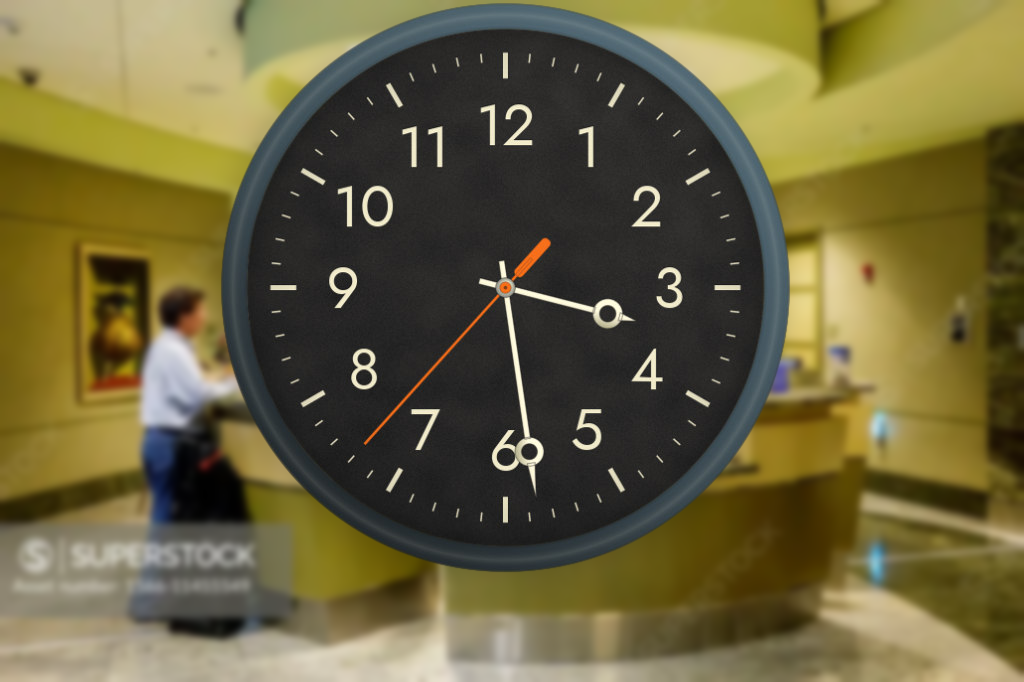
3:28:37
